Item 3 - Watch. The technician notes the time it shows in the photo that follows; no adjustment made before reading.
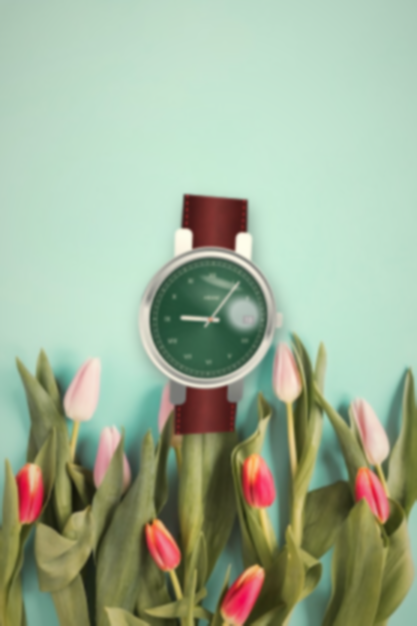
9:06
